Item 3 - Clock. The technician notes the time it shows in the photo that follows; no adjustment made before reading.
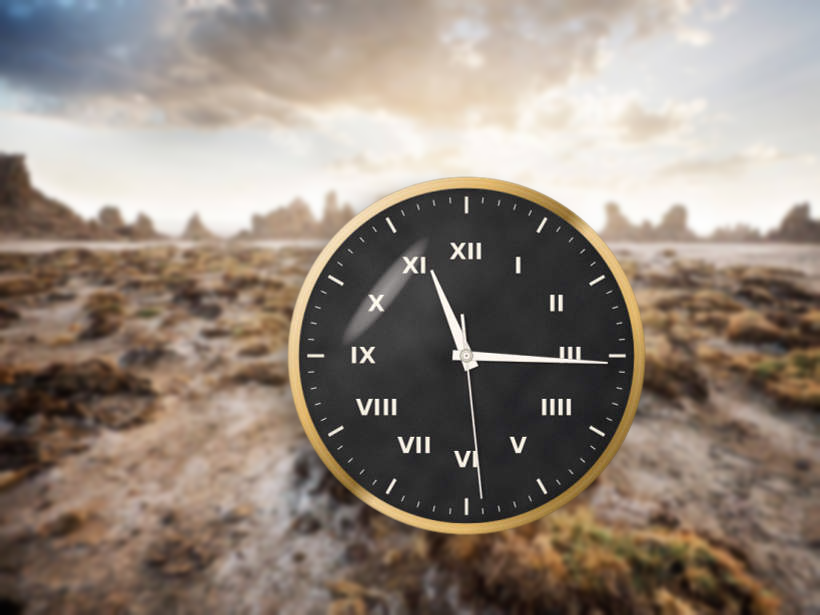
11:15:29
